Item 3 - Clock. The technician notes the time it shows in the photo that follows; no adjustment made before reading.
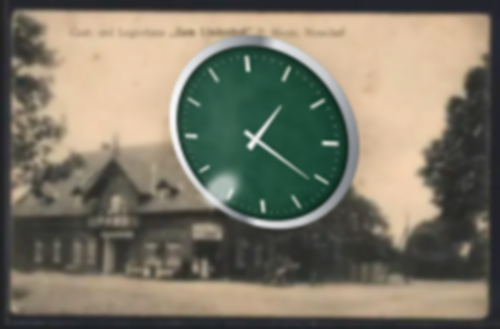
1:21
